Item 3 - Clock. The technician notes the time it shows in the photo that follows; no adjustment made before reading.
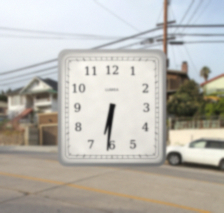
6:31
